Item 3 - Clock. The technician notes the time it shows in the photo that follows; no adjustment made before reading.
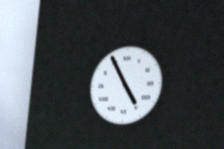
4:55
